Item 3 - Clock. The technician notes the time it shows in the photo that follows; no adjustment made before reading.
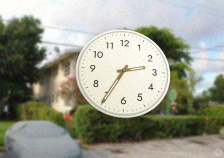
2:35
